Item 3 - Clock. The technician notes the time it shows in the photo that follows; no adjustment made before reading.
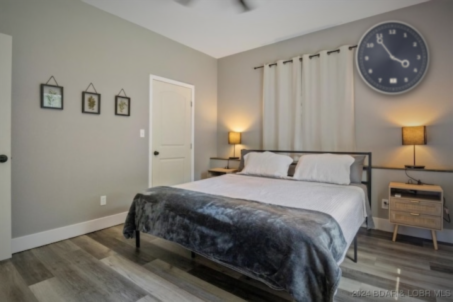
3:54
